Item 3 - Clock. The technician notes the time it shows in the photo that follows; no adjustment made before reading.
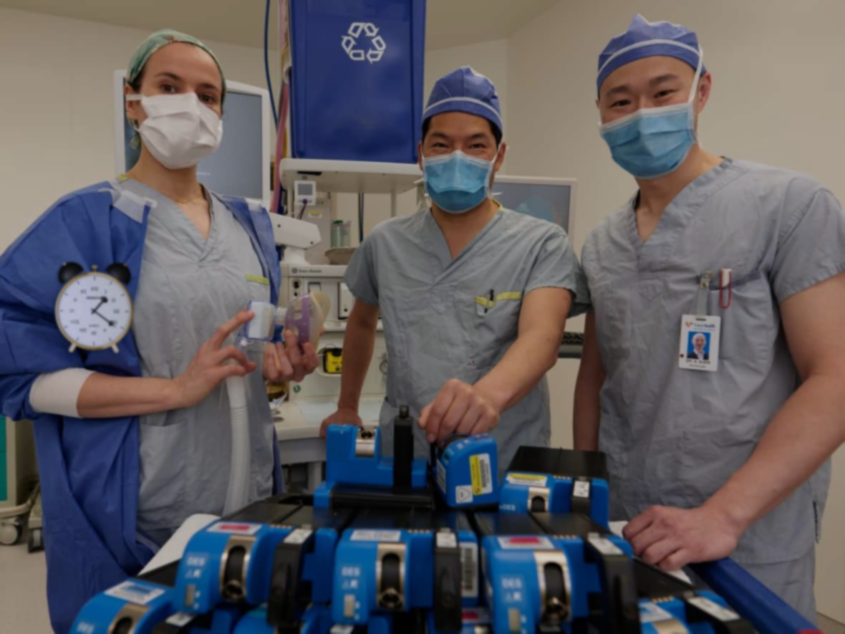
1:21
